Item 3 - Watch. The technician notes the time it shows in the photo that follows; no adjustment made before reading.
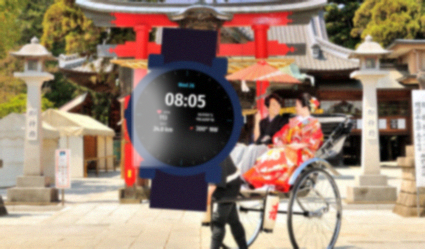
8:05
